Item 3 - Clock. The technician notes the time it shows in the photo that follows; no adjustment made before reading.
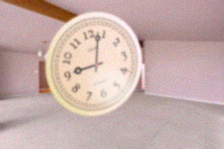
9:03
